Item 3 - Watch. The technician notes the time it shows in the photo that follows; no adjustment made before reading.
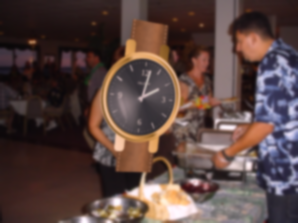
2:02
